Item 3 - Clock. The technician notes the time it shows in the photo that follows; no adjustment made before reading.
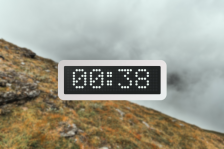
0:38
